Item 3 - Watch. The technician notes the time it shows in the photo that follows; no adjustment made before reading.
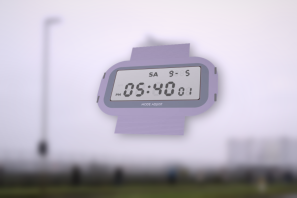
5:40:01
